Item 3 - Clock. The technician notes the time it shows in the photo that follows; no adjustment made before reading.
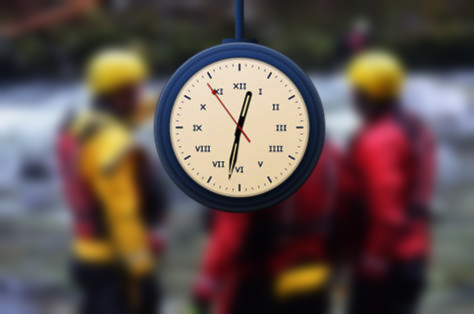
12:31:54
